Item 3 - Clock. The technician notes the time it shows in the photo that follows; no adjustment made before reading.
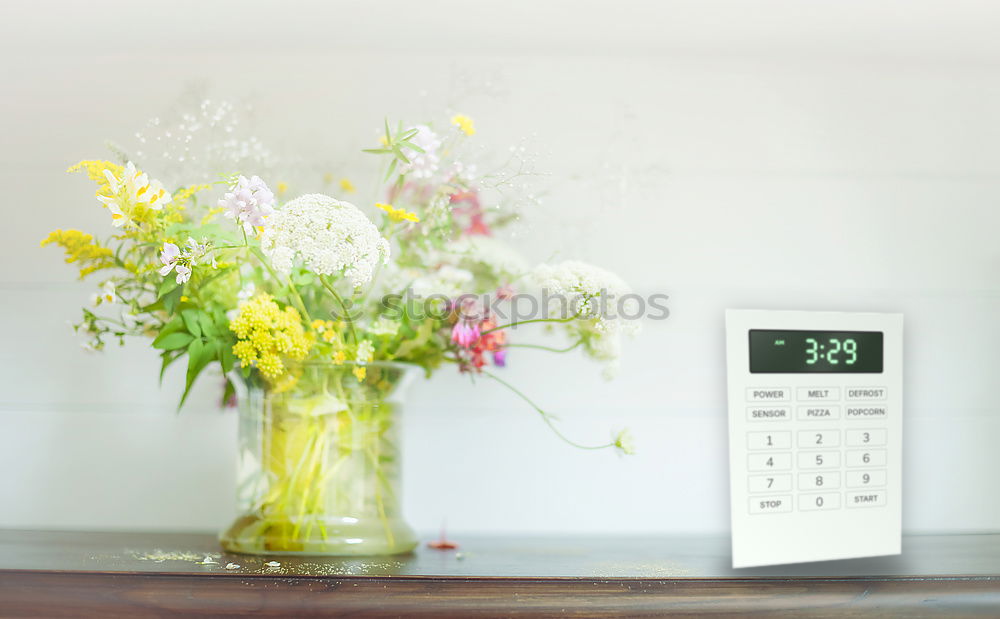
3:29
